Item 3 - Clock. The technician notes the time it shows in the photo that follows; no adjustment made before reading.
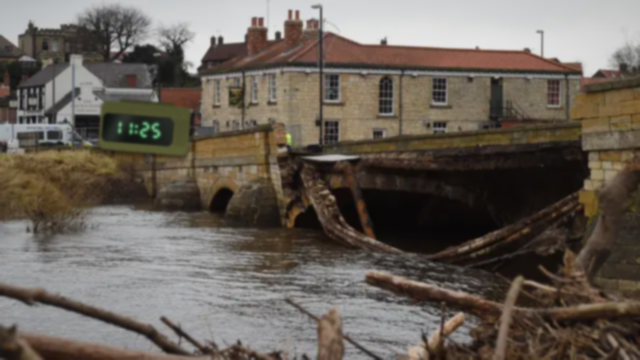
11:25
